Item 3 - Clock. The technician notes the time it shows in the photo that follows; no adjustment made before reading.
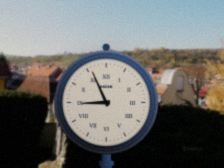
8:56
